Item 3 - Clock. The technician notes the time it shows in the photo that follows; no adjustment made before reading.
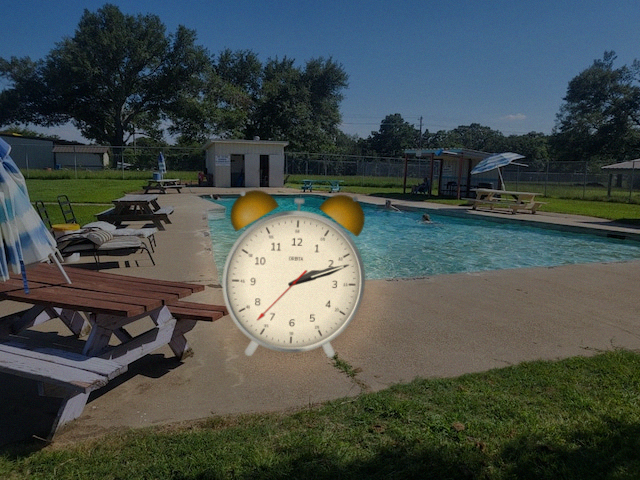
2:11:37
